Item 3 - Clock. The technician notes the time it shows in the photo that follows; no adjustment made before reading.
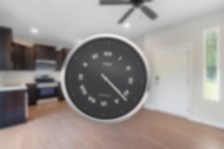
4:22
